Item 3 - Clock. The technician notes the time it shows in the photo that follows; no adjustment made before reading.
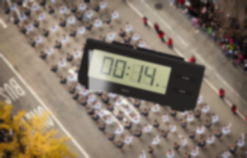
0:14
